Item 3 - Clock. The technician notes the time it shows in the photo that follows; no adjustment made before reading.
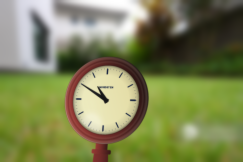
10:50
